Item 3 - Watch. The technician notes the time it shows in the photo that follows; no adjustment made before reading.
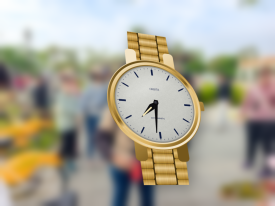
7:31
